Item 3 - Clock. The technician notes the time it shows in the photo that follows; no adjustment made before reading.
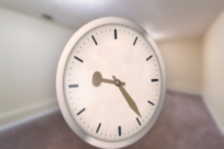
9:24
